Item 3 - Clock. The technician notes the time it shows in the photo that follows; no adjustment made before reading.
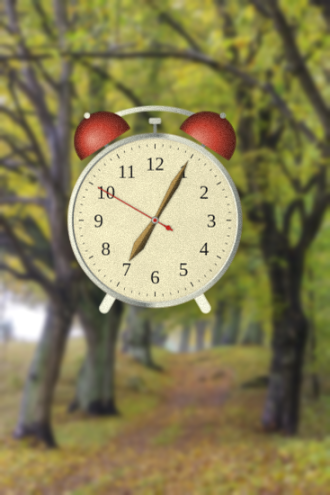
7:04:50
